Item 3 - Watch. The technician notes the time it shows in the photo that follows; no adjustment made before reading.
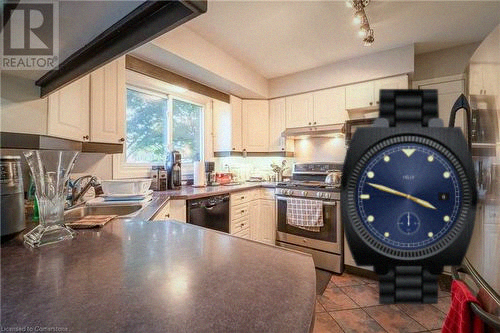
3:48
